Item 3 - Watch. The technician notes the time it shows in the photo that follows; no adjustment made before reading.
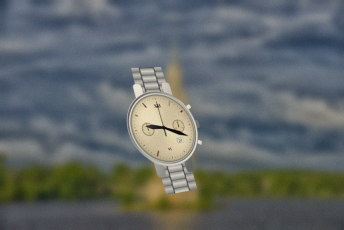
9:19
